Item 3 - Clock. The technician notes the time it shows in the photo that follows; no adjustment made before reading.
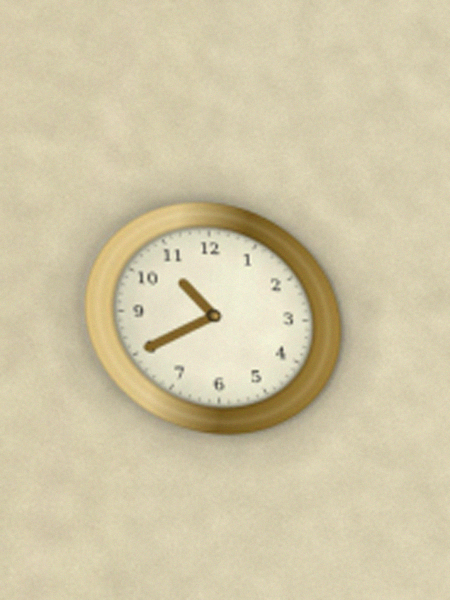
10:40
